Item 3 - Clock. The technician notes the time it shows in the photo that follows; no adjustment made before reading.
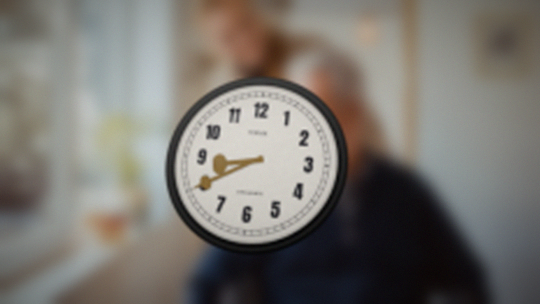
8:40
